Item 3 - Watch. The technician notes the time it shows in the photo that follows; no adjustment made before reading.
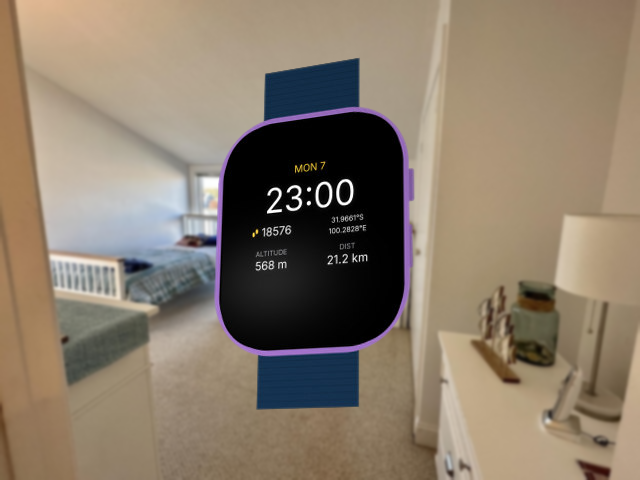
23:00
